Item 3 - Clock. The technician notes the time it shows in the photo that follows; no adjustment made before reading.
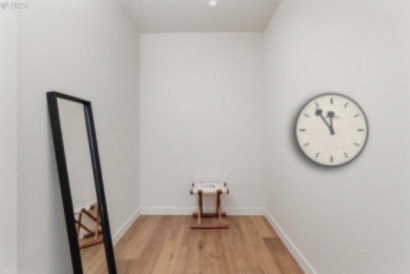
11:54
